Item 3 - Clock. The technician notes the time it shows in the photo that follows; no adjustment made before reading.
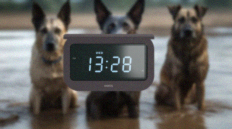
13:28
